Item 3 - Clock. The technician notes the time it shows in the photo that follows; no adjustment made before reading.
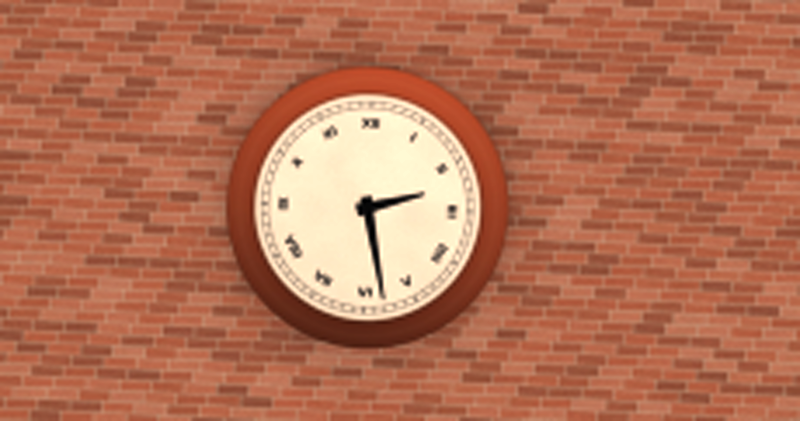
2:28
